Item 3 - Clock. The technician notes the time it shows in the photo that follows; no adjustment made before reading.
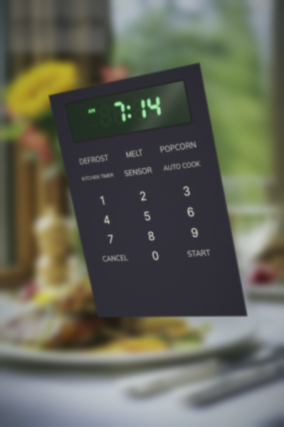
7:14
